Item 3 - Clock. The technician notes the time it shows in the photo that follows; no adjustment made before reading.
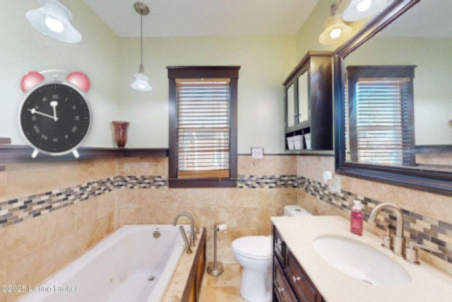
11:48
